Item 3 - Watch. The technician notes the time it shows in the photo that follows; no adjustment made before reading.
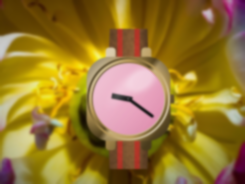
9:21
